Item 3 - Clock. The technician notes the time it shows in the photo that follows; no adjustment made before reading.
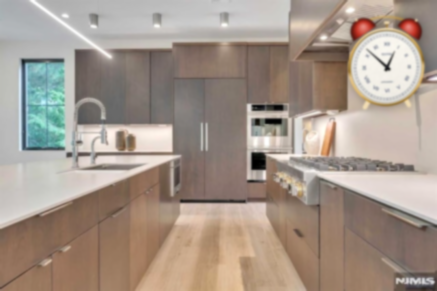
12:52
